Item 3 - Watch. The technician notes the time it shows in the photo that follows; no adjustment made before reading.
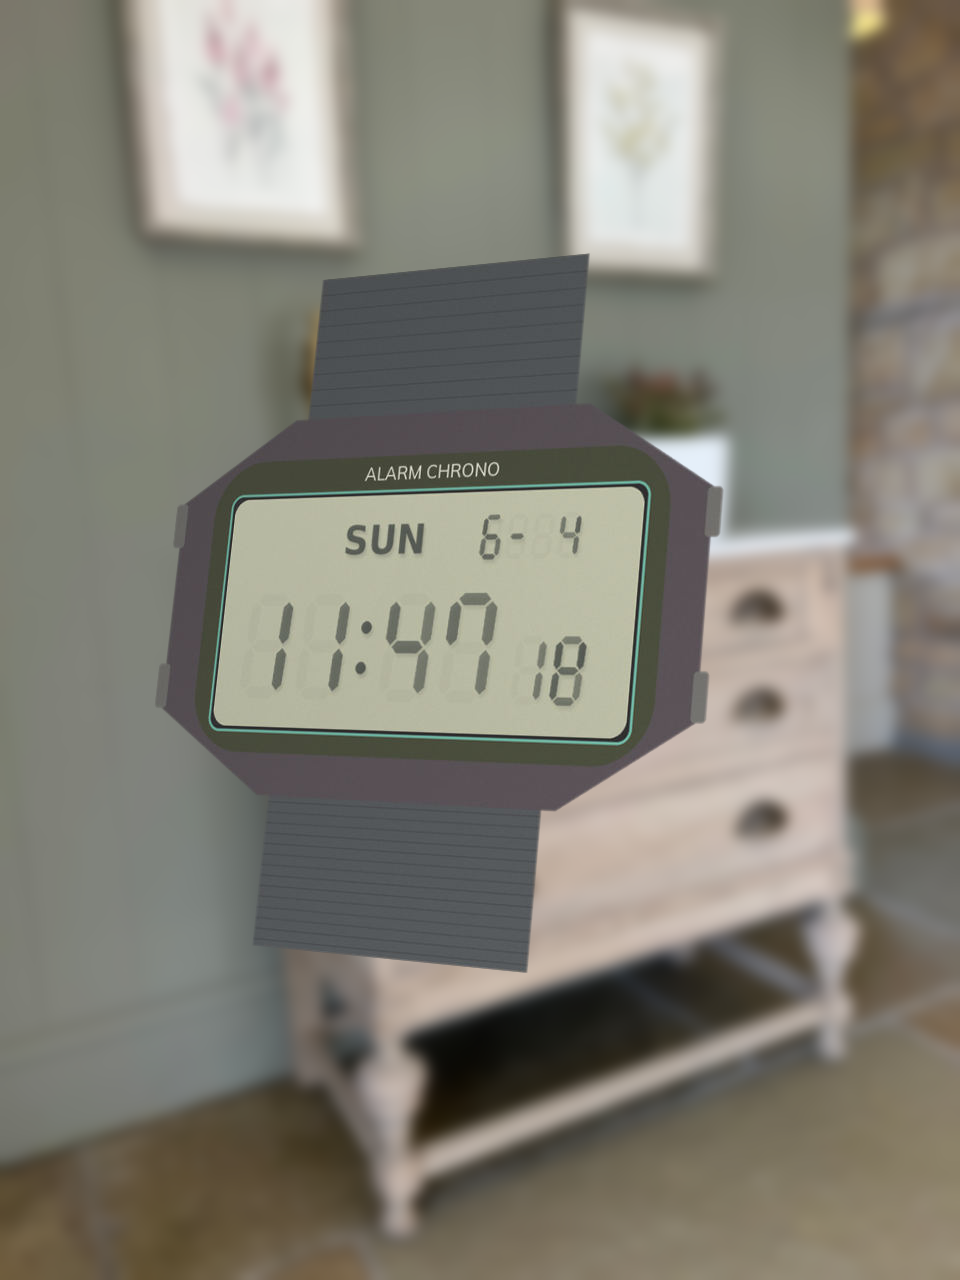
11:47:18
